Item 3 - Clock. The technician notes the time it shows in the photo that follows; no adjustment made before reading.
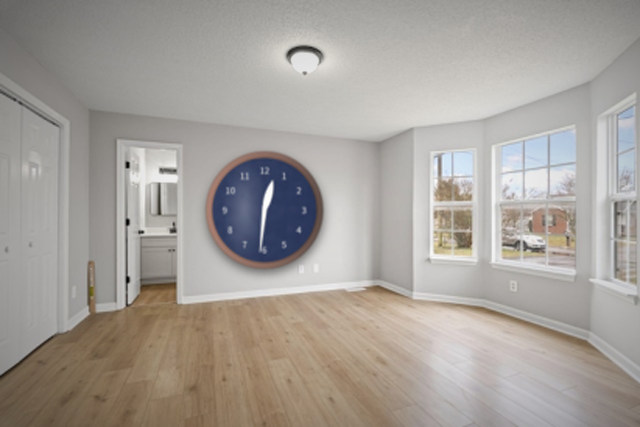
12:31
